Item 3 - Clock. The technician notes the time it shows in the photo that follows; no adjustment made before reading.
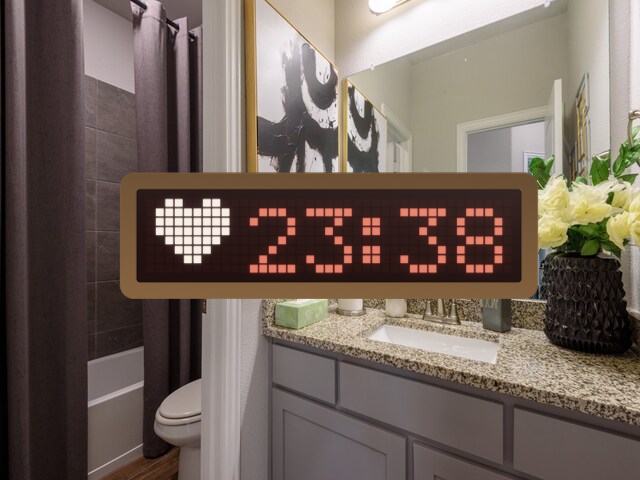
23:38
